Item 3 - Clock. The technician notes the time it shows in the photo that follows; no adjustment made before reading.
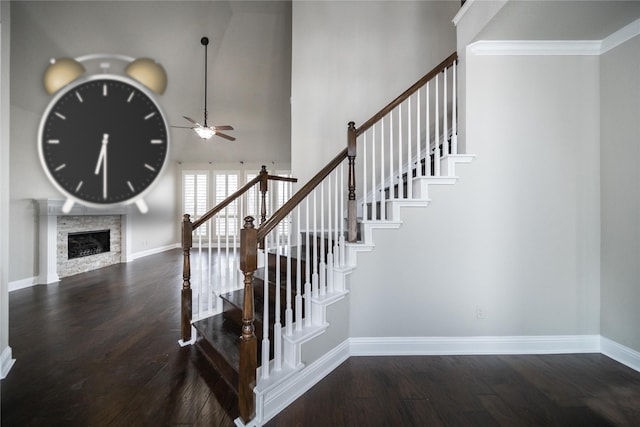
6:30
